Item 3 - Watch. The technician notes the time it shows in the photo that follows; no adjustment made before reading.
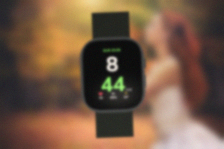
8:44
